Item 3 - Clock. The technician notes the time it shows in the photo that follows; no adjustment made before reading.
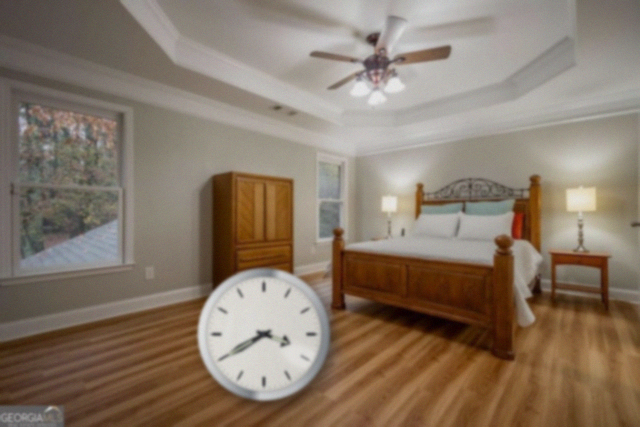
3:40
